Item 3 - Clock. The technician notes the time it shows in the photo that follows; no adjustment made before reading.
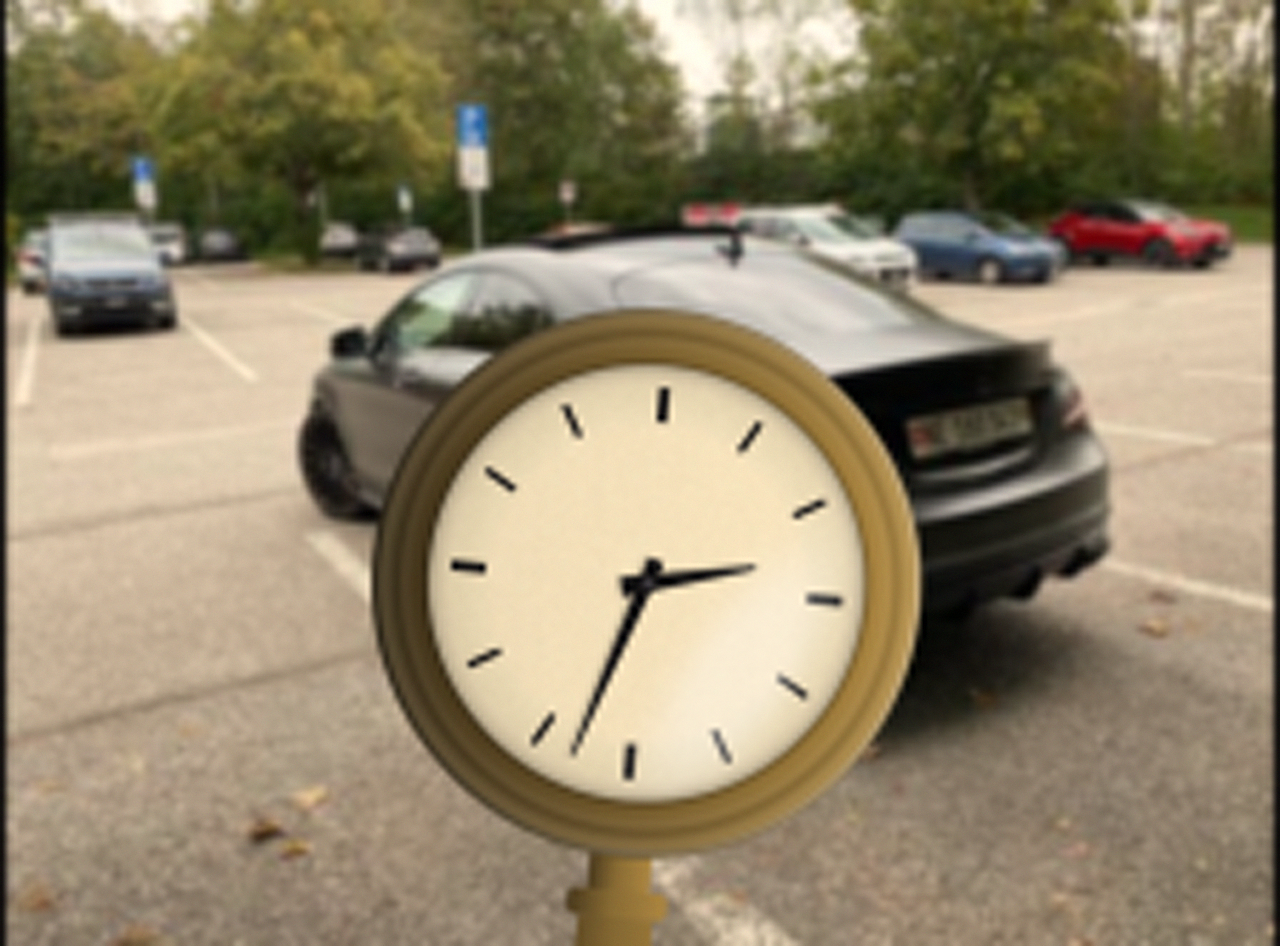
2:33
